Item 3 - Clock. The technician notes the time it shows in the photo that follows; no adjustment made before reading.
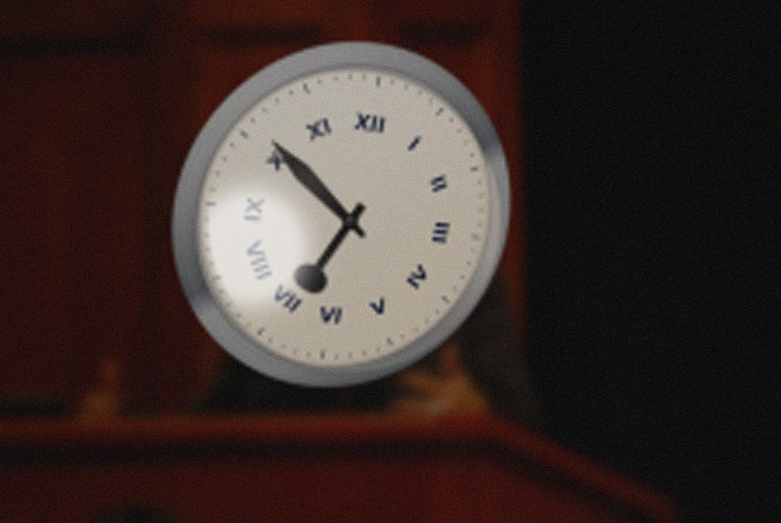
6:51
